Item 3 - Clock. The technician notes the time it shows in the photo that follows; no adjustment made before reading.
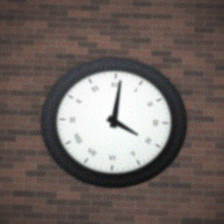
4:01
